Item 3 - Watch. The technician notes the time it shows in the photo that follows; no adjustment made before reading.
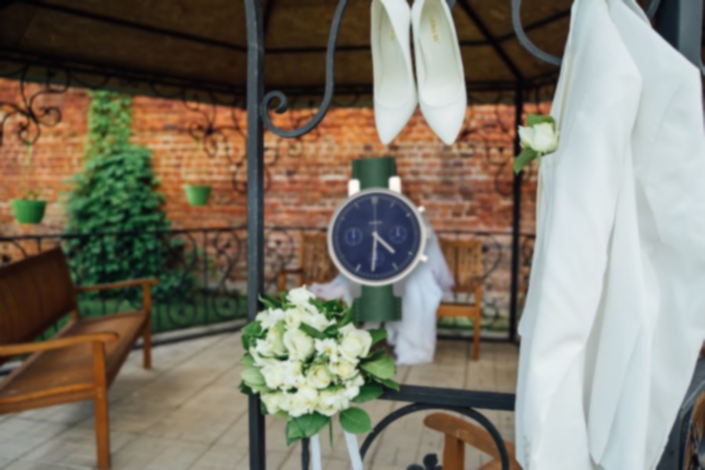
4:31
